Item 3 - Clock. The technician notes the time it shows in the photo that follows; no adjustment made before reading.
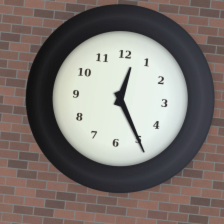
12:25
